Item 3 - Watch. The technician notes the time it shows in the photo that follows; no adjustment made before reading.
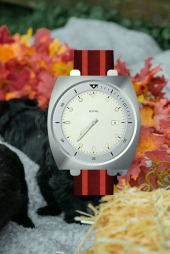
7:37
